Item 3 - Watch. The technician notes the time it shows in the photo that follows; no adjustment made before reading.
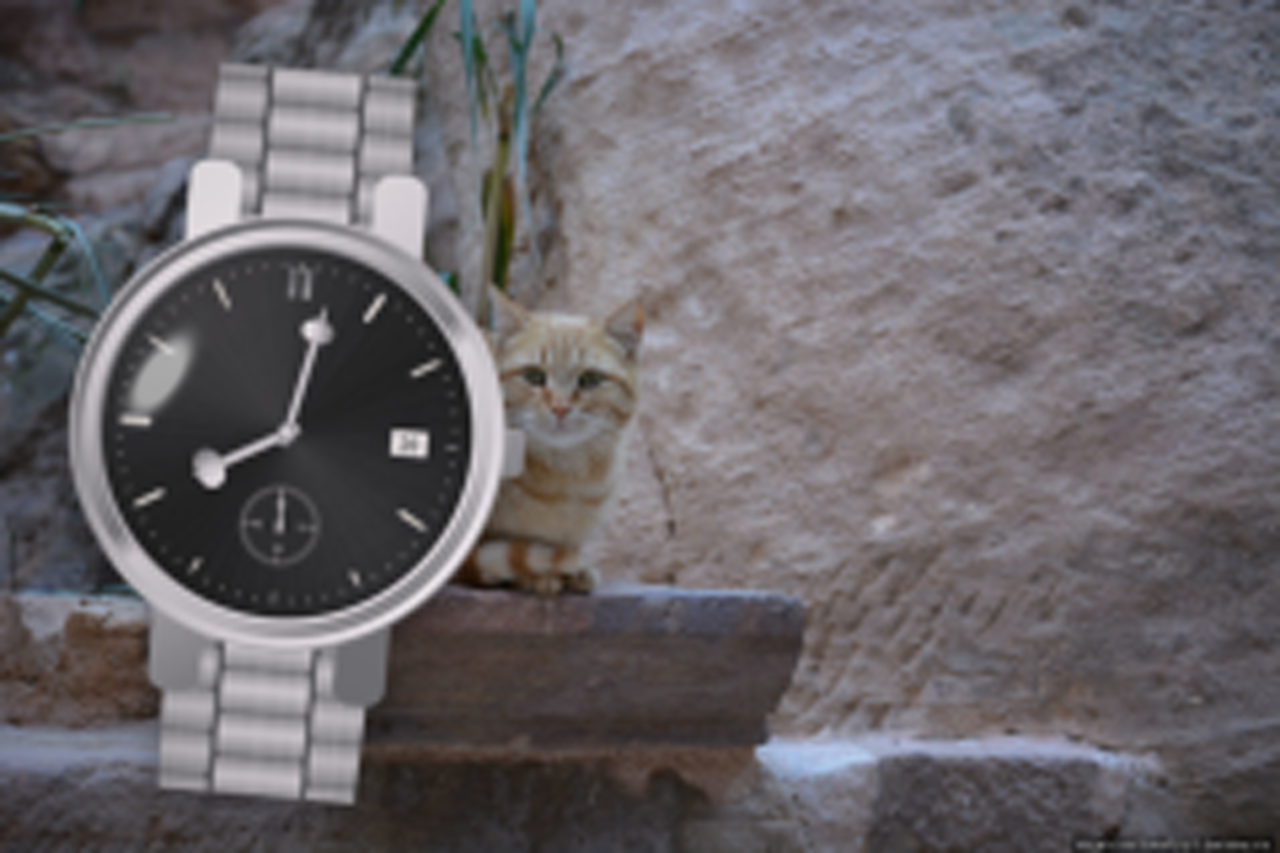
8:02
